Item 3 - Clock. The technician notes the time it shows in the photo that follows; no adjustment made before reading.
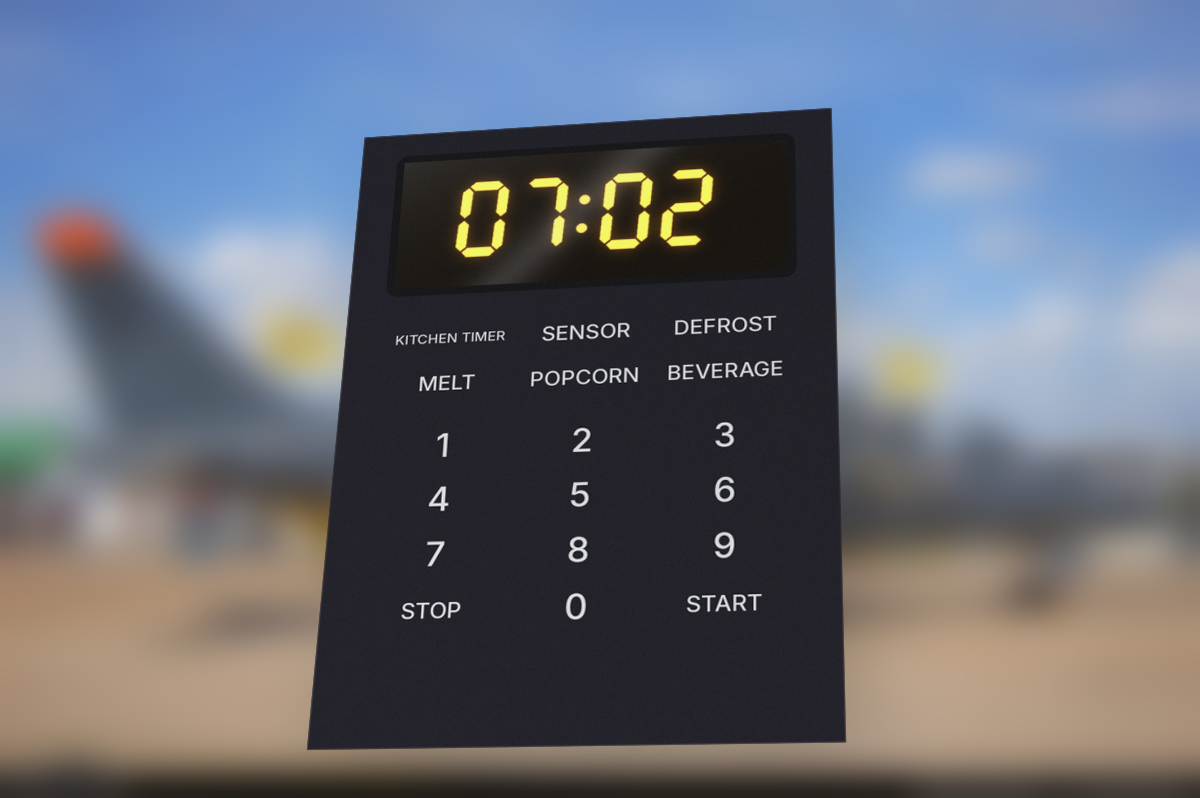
7:02
